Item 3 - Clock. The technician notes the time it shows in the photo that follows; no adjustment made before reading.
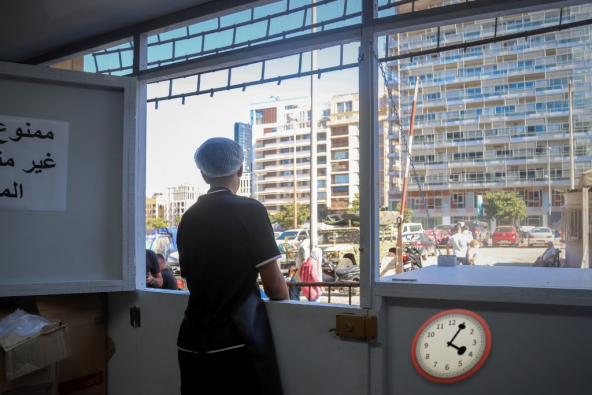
4:05
